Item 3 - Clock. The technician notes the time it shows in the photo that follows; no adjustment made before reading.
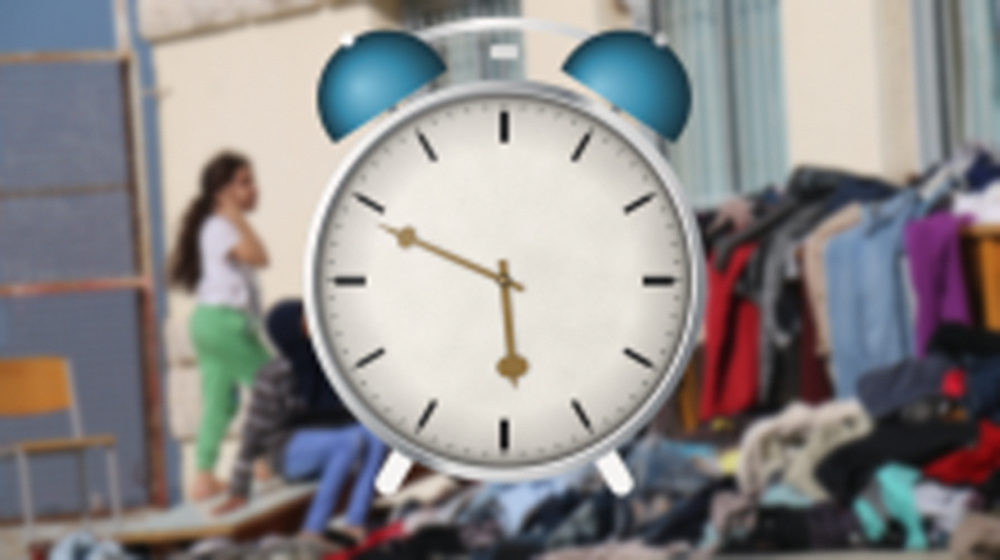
5:49
